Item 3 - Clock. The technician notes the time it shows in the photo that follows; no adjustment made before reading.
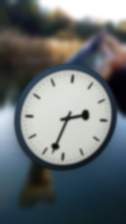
2:33
